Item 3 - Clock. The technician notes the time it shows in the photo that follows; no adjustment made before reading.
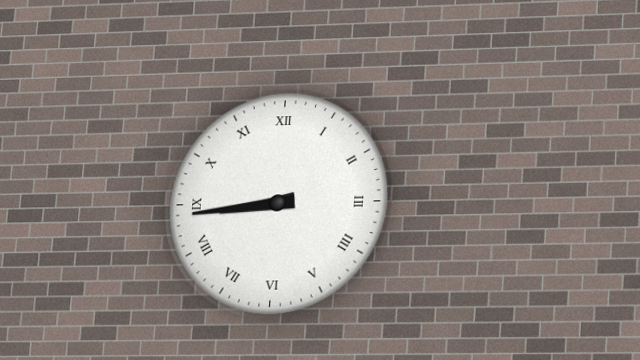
8:44
